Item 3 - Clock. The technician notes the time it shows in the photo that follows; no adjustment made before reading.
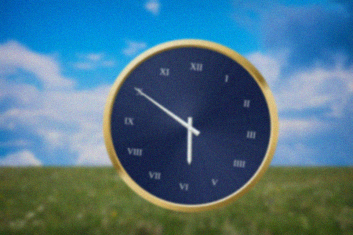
5:50
